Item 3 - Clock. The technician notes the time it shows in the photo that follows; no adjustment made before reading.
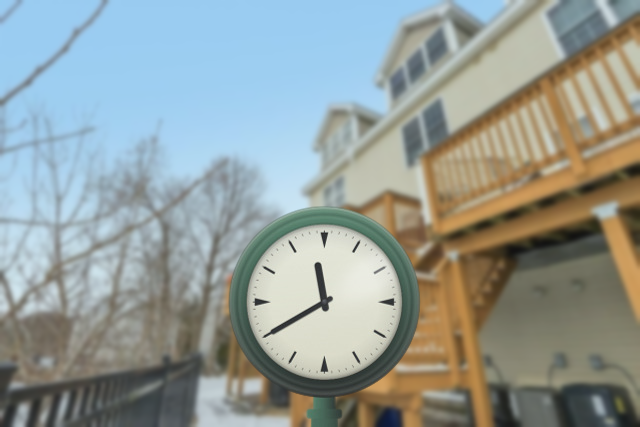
11:40
